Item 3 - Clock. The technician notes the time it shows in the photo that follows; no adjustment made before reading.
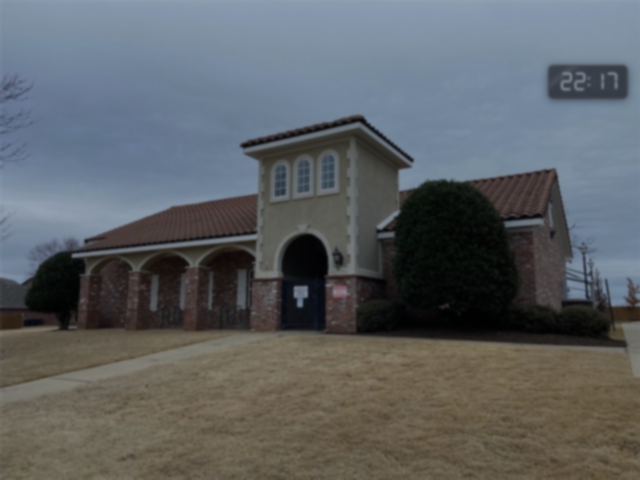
22:17
